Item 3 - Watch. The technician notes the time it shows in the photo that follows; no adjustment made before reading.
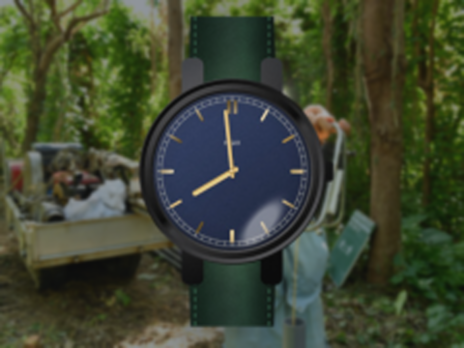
7:59
